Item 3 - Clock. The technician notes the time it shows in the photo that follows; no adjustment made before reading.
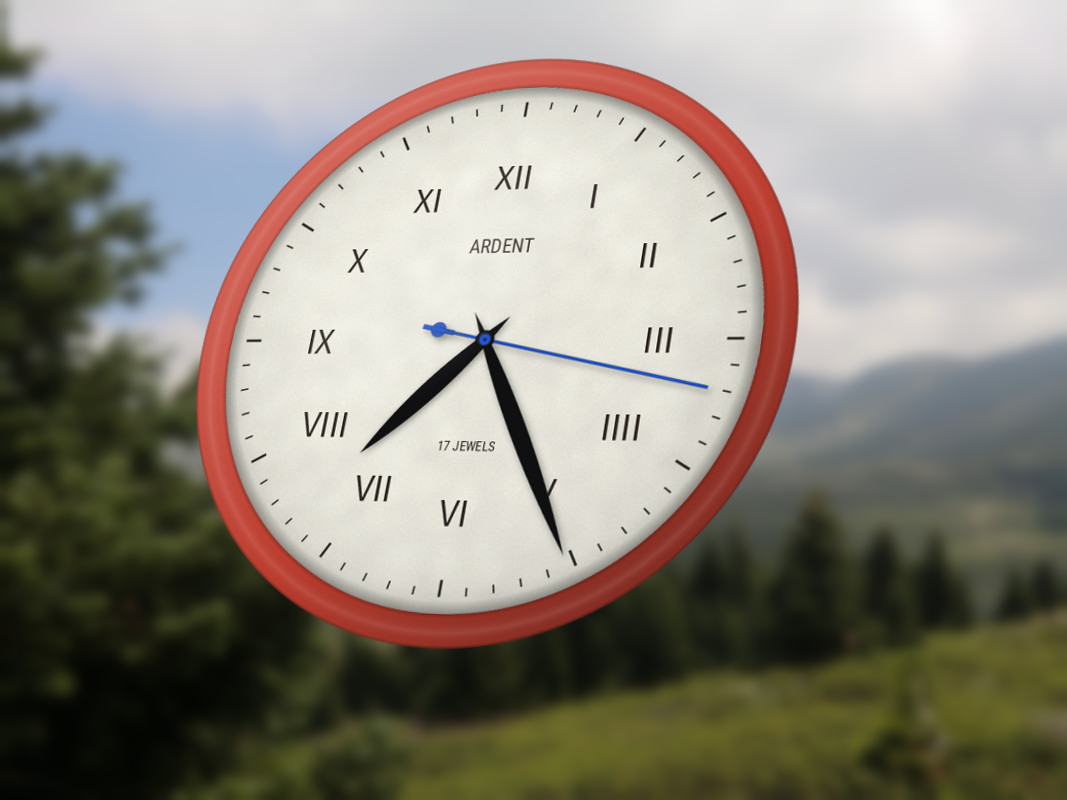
7:25:17
